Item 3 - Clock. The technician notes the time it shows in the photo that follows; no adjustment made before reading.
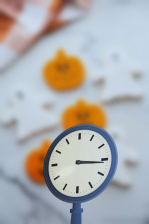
3:16
